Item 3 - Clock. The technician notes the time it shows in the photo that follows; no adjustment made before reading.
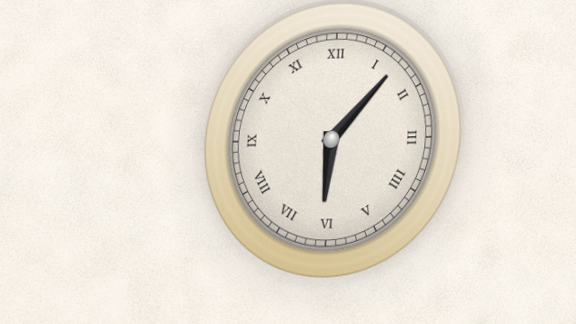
6:07
